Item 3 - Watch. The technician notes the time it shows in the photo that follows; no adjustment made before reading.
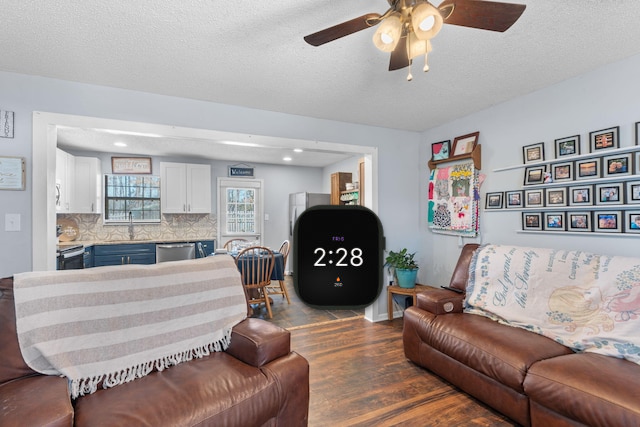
2:28
